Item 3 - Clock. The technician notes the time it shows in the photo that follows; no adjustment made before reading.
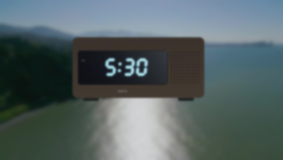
5:30
